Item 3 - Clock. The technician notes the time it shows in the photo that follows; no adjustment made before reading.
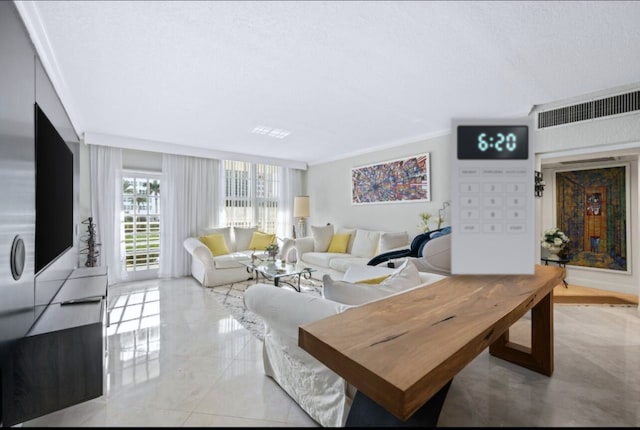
6:20
